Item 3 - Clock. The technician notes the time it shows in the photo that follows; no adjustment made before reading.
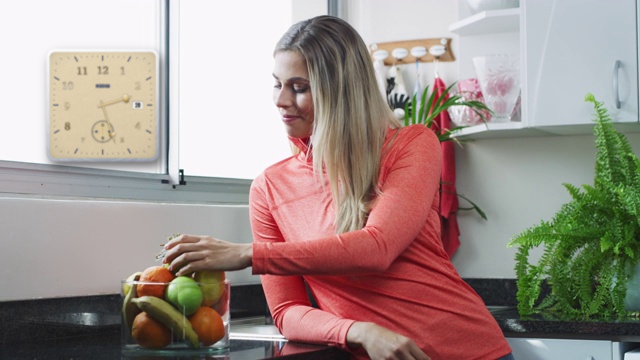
2:27
